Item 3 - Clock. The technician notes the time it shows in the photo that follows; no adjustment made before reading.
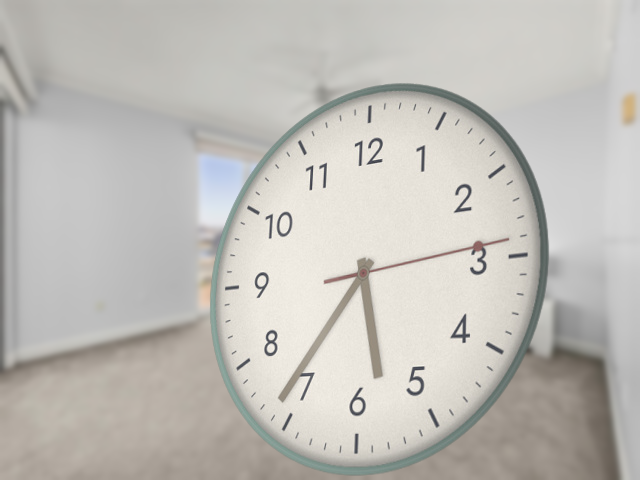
5:36:14
